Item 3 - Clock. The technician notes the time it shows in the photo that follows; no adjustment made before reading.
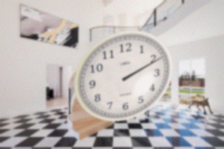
2:11
